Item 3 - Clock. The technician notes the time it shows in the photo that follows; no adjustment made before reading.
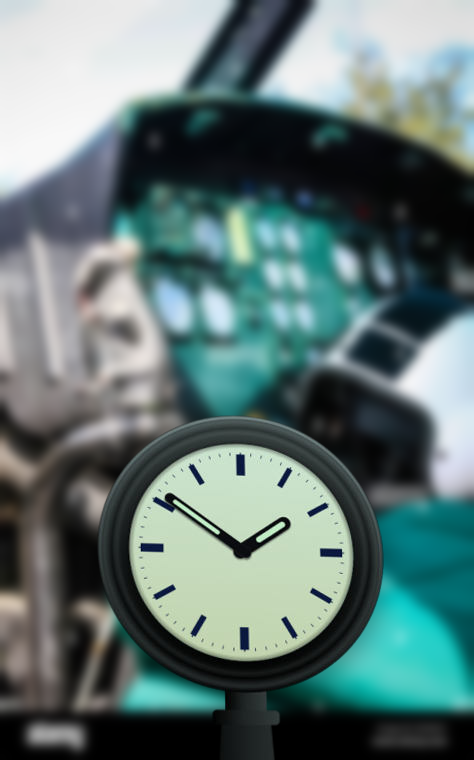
1:51
